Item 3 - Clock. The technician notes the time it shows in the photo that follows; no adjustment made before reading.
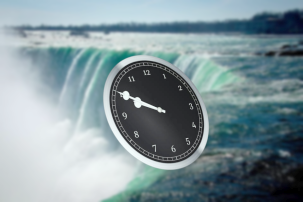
9:50
